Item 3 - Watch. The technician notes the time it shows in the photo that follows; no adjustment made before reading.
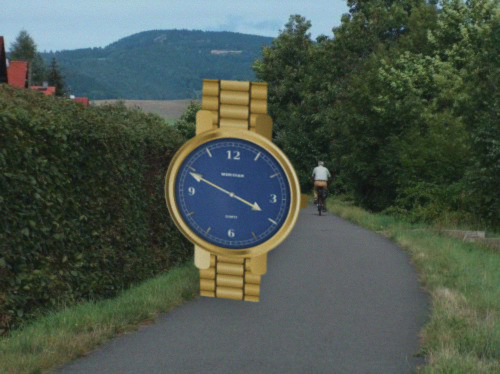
3:49
